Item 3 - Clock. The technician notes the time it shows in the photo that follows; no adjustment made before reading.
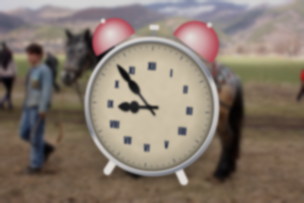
8:53
